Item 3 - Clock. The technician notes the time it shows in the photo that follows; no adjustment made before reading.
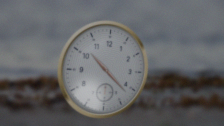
10:22
